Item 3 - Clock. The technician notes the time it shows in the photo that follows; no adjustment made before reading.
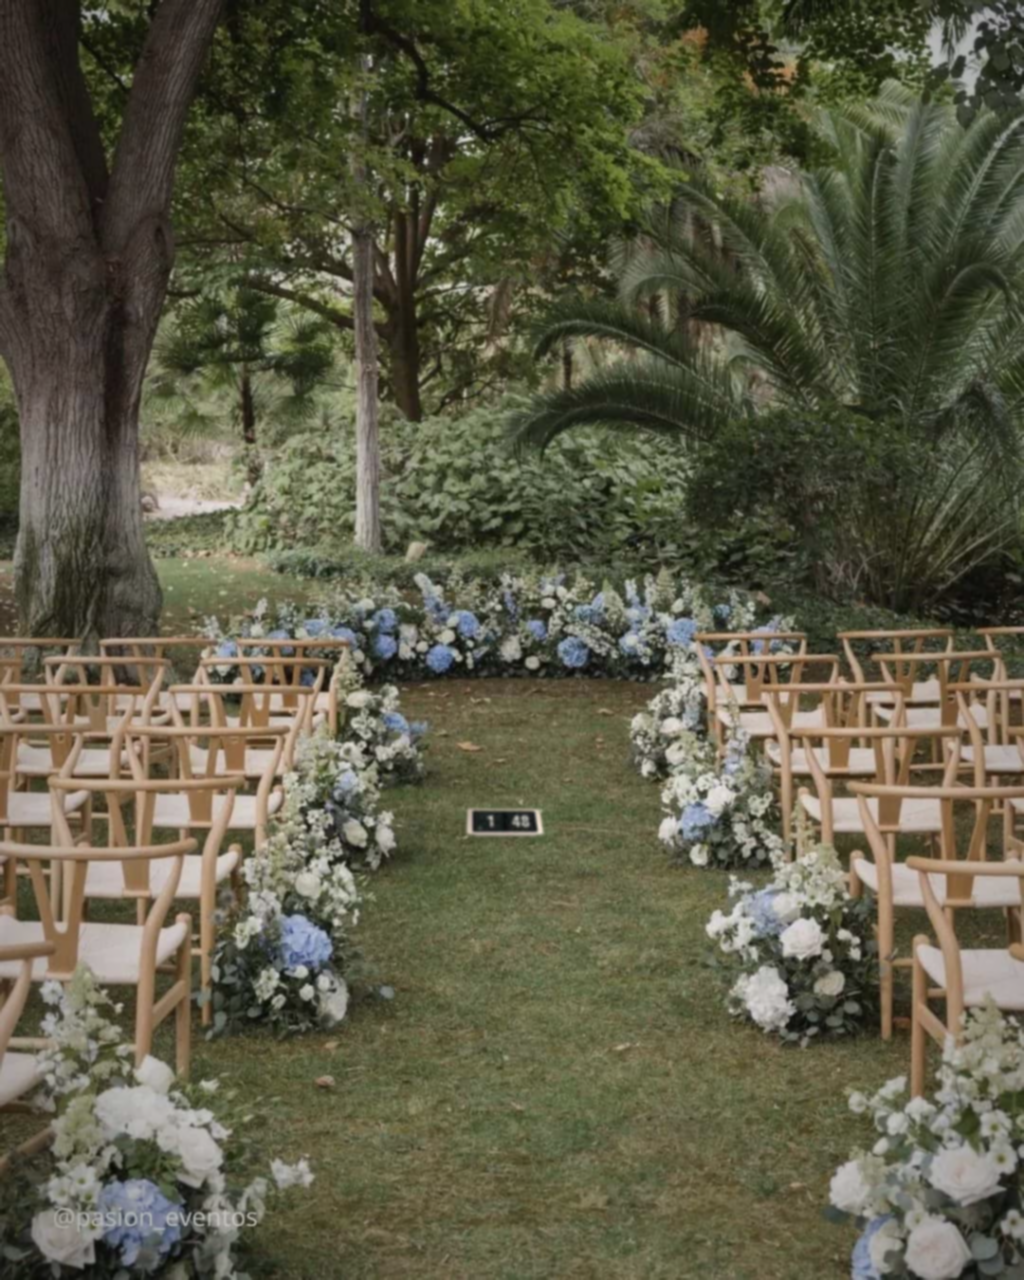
1:48
